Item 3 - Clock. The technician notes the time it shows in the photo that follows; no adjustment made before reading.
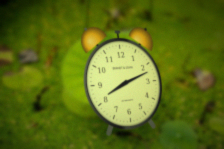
8:12
